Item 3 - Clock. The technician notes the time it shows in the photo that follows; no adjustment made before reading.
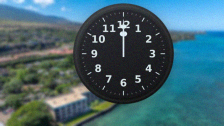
12:00
